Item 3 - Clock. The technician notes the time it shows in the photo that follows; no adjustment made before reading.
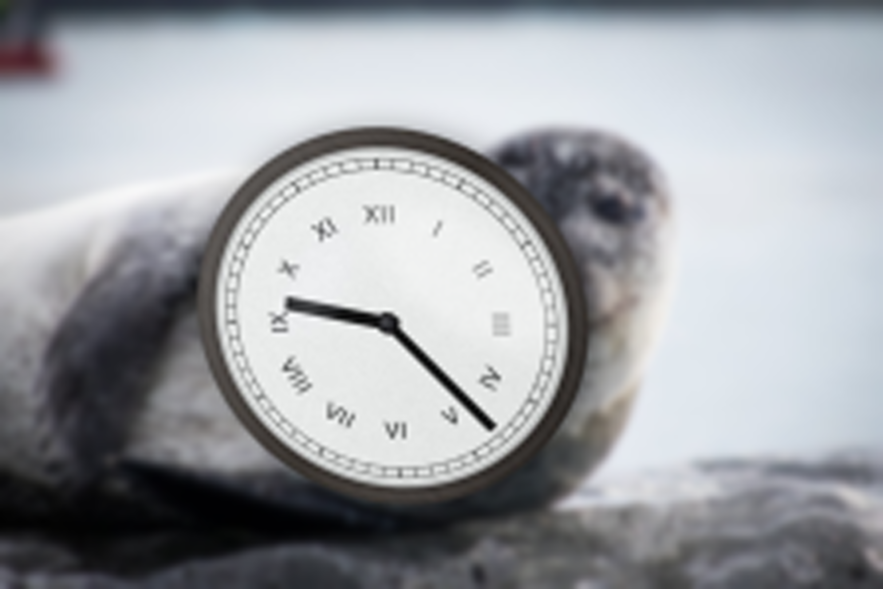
9:23
